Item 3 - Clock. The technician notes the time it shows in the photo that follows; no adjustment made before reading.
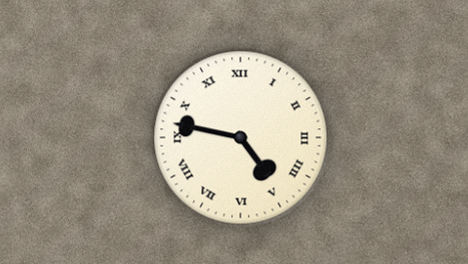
4:47
